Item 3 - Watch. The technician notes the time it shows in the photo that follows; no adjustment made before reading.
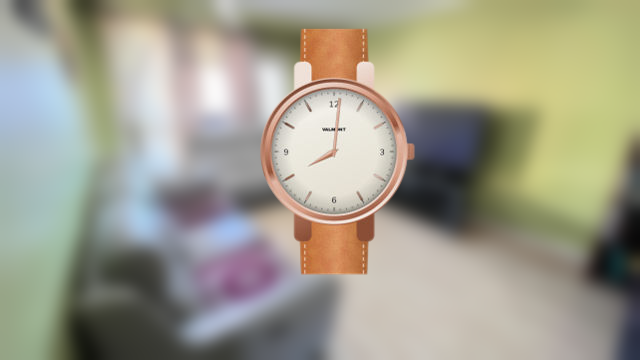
8:01
